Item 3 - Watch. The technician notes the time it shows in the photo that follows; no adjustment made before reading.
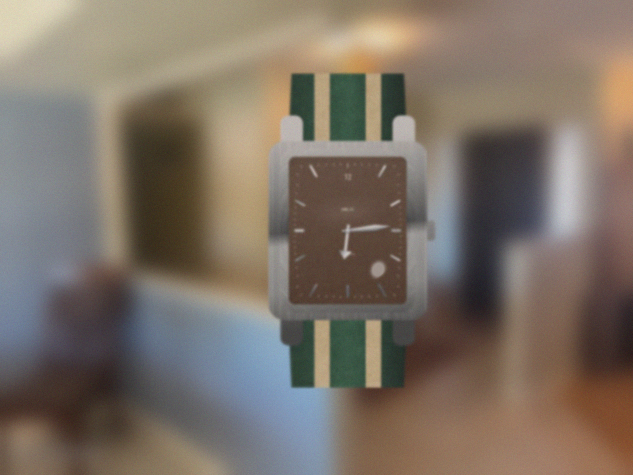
6:14
